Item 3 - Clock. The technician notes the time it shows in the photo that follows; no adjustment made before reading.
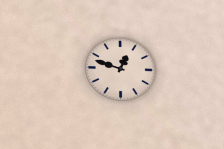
12:48
